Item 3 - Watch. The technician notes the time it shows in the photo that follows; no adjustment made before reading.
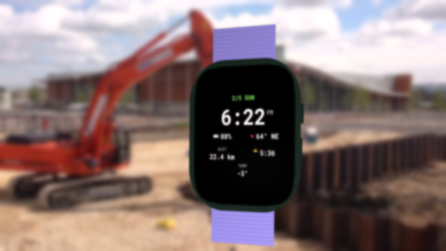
6:22
